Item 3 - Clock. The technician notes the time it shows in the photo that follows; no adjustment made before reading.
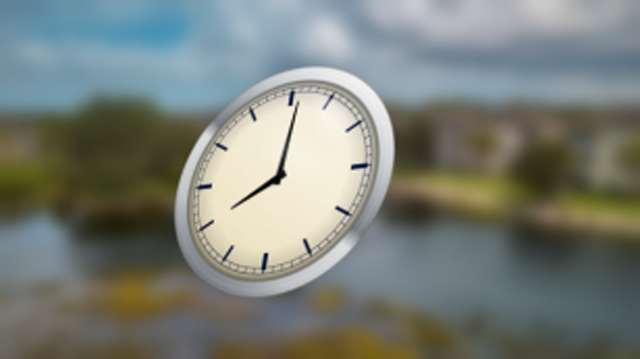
8:01
